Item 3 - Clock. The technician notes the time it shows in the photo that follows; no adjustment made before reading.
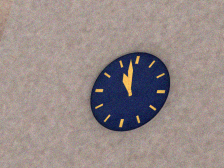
10:58
